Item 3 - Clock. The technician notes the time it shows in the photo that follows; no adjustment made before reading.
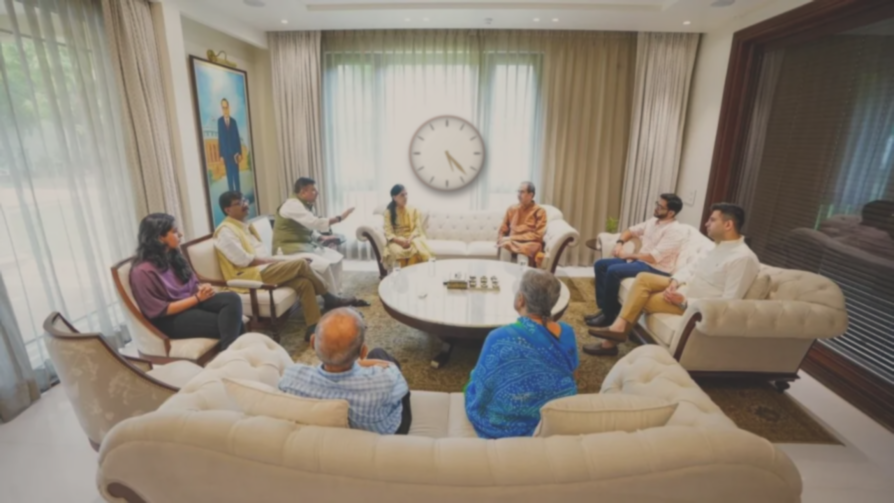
5:23
